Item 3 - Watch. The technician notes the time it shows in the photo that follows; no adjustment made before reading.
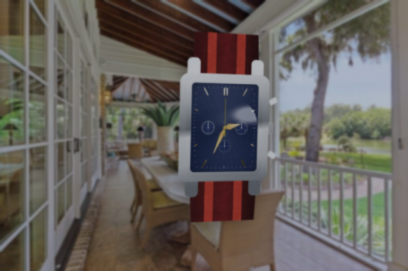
2:34
